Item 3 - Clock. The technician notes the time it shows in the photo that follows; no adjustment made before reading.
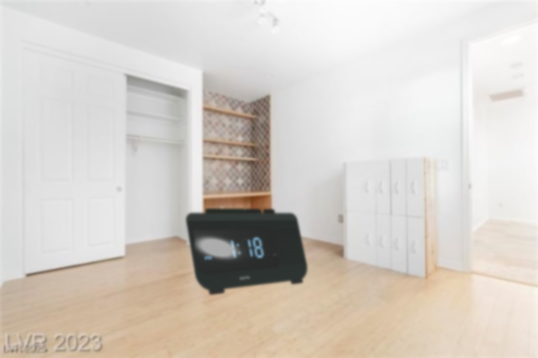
1:18
